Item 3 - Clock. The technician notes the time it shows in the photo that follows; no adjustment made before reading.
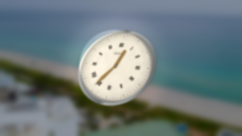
12:36
